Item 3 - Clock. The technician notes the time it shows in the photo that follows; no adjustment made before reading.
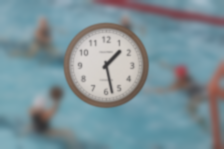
1:28
